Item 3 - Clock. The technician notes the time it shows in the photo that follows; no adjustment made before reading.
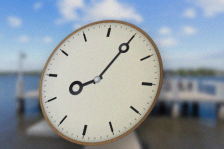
8:05
